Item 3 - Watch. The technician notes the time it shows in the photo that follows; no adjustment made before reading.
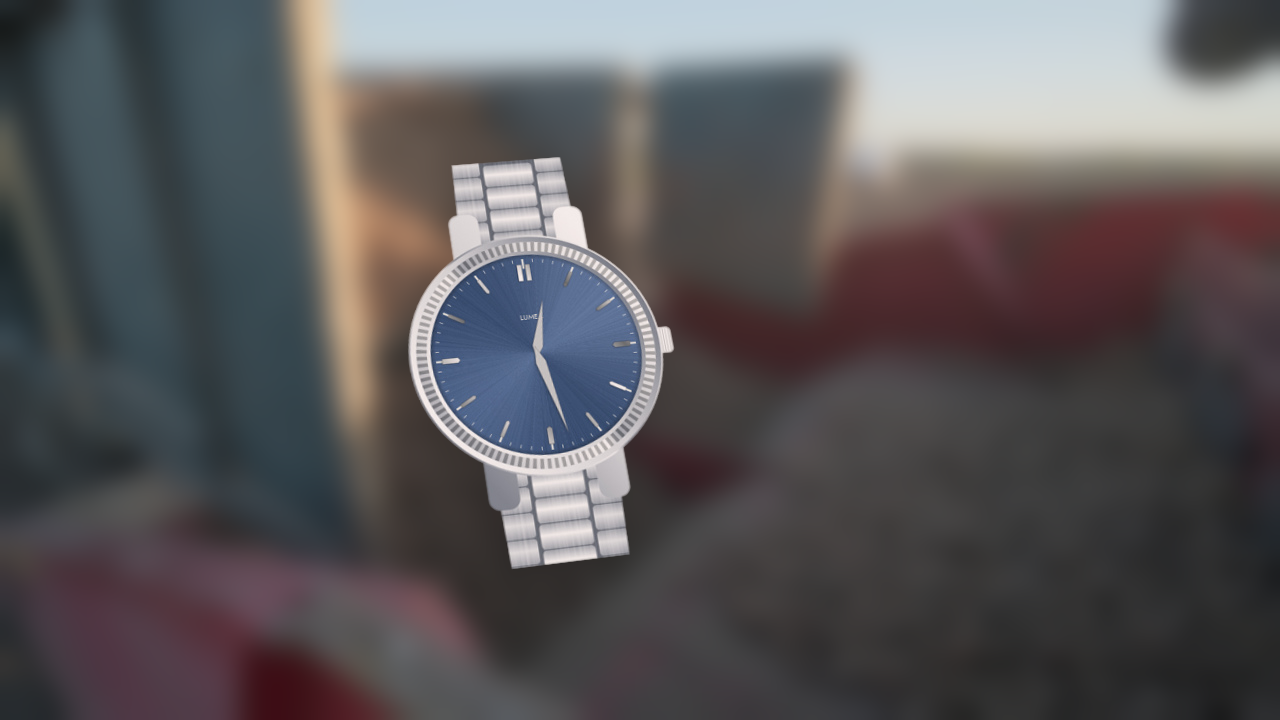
12:28
